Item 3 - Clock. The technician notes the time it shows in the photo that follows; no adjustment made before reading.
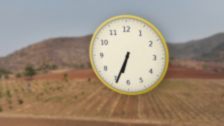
6:34
